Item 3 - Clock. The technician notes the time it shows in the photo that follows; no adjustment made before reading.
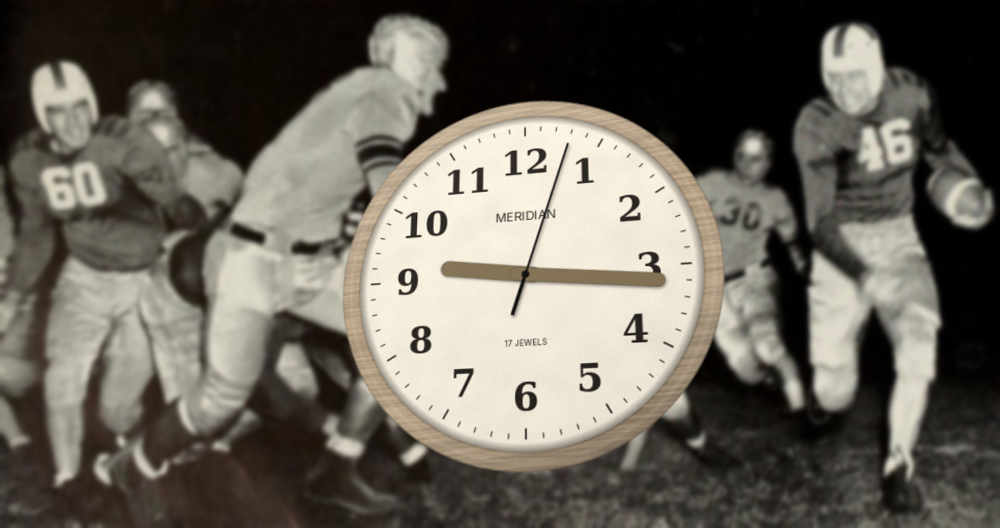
9:16:03
